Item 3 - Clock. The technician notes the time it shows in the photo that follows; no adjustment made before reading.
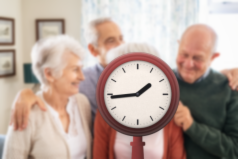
1:44
